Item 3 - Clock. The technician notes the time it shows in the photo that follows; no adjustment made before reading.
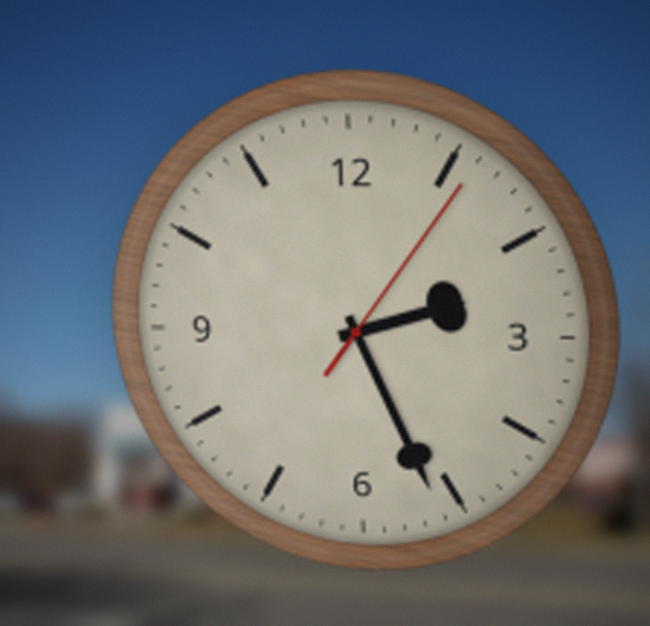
2:26:06
